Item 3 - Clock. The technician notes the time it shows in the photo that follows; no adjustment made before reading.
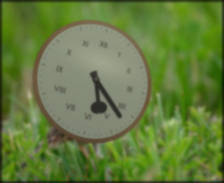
5:22
